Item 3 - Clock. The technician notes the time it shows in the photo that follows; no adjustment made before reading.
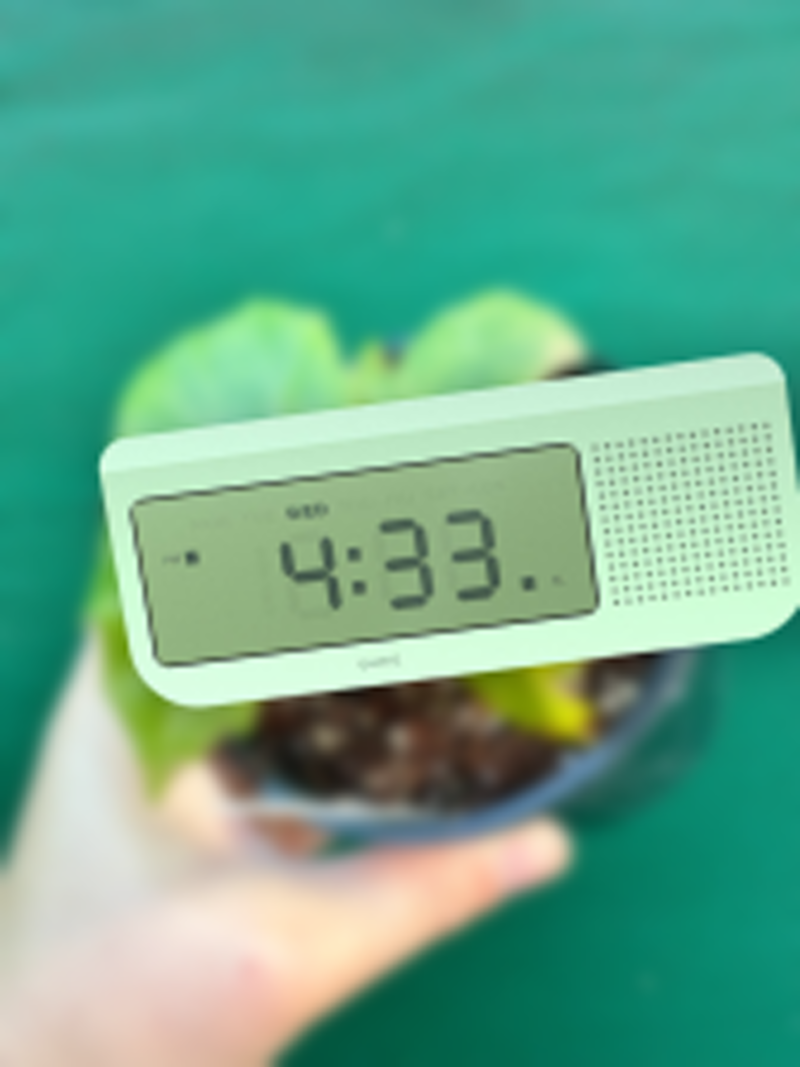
4:33
